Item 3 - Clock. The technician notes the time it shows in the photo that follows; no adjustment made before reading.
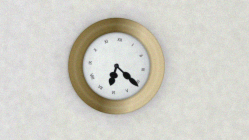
6:21
